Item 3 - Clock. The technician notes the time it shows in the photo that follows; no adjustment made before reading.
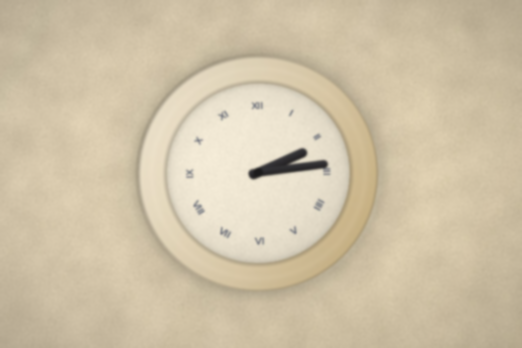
2:14
